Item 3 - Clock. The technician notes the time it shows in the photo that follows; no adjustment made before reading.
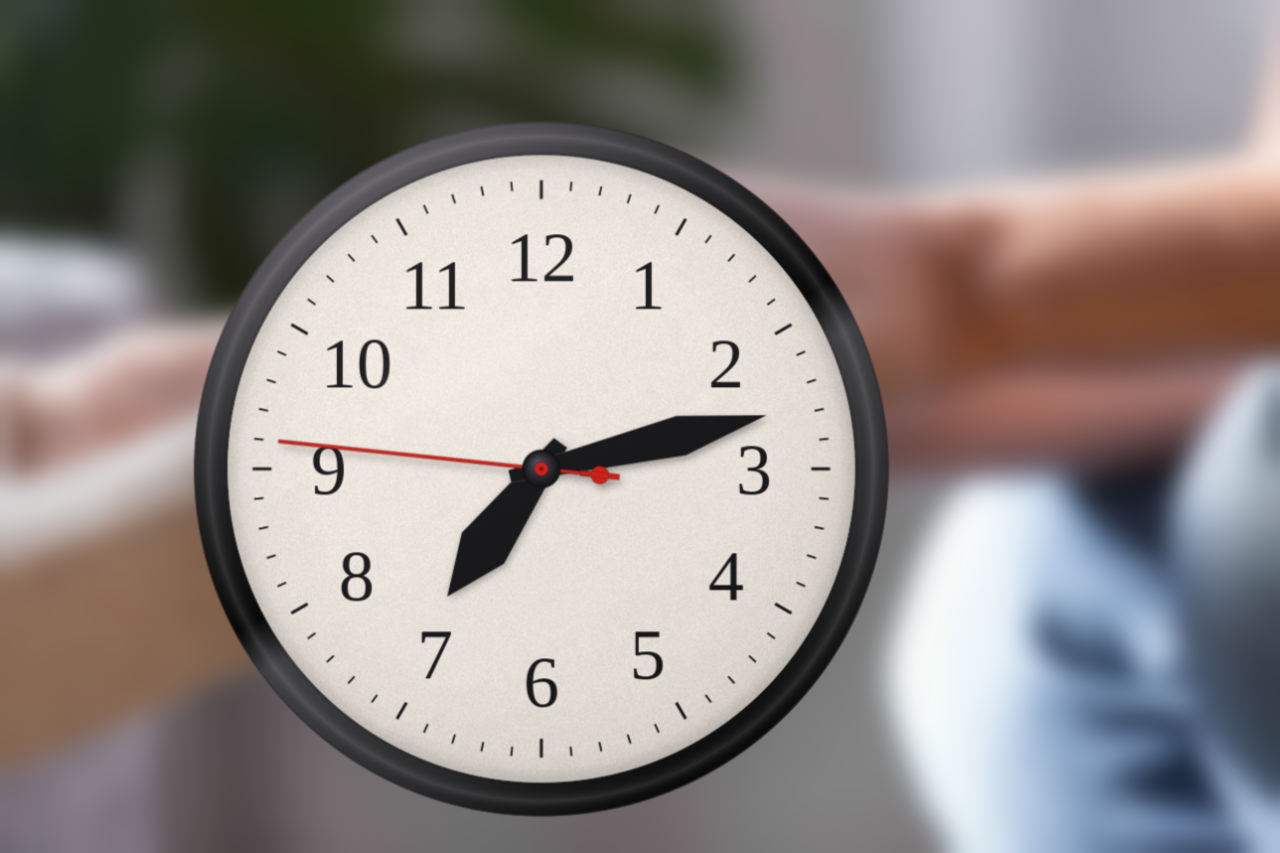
7:12:46
